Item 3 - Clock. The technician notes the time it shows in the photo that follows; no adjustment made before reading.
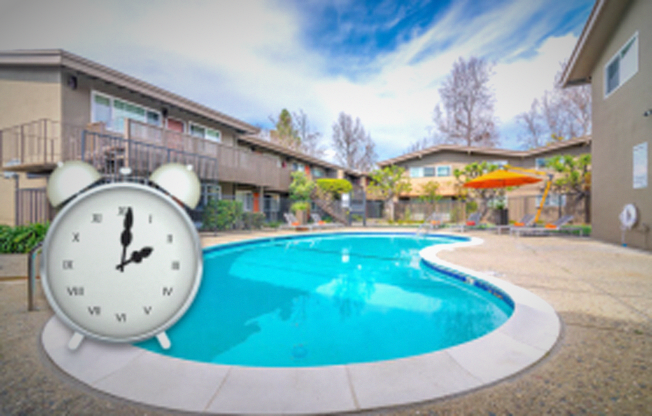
2:01
